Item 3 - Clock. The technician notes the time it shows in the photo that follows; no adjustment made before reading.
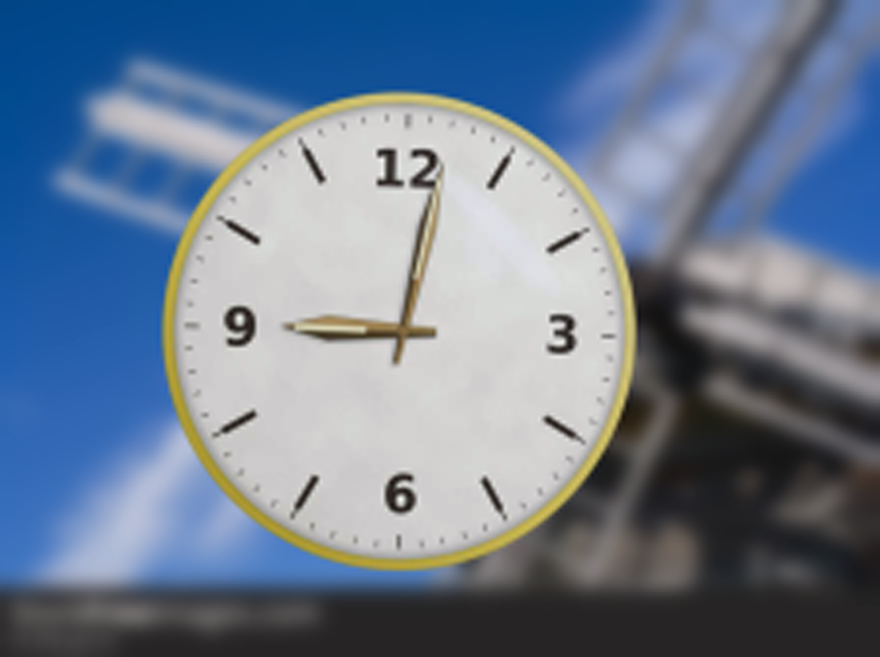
9:02
